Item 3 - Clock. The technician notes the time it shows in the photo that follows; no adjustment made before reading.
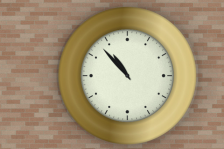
10:53
